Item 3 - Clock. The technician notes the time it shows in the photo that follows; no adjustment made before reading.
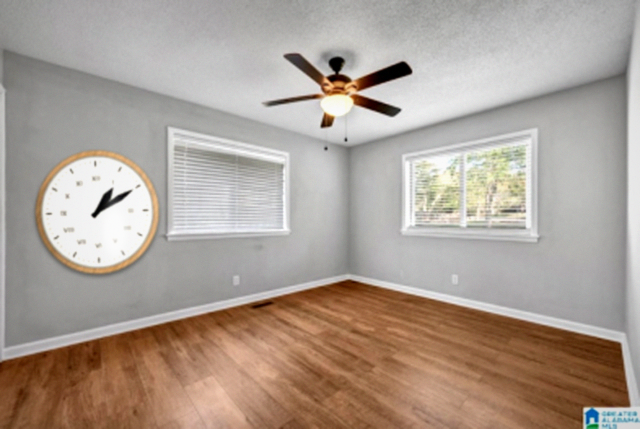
1:10
